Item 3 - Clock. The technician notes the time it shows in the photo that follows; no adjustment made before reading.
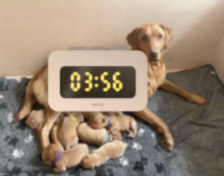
3:56
